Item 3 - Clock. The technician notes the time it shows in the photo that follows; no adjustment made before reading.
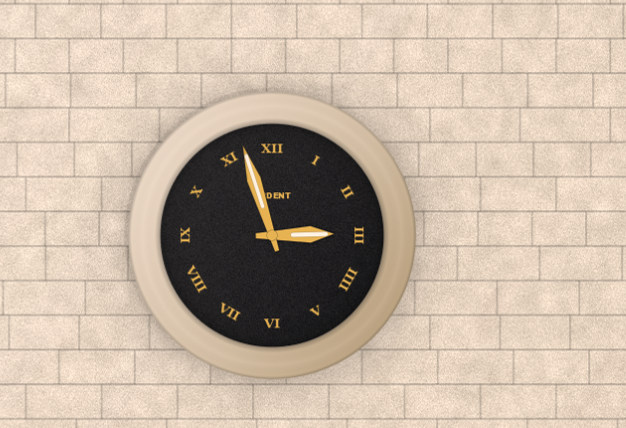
2:57
